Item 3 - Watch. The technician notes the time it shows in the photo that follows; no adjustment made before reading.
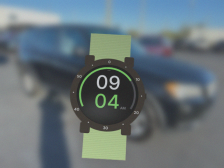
9:04
